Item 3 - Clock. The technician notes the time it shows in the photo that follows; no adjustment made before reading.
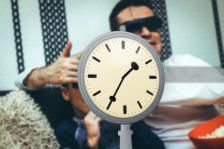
1:35
